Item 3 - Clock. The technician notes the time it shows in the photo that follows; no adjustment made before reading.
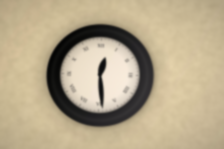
12:29
